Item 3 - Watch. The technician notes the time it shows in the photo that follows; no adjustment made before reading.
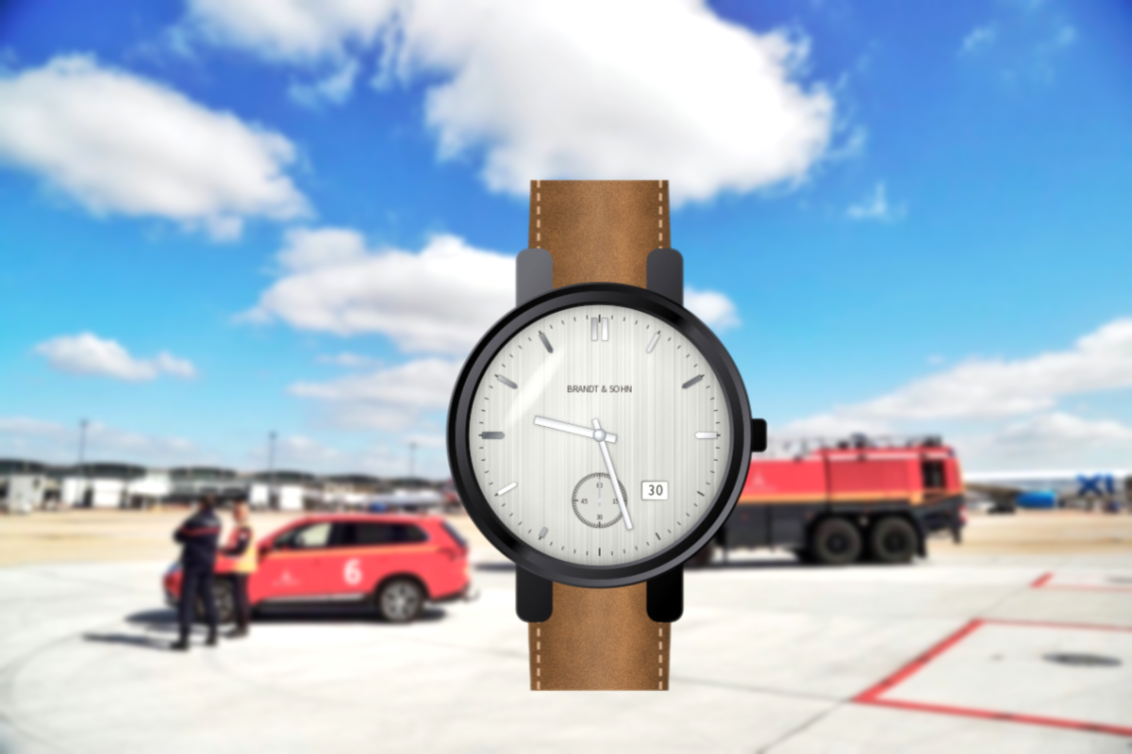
9:27
